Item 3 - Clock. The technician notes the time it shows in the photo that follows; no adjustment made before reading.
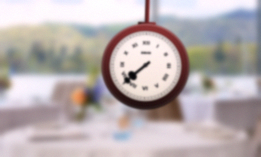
7:38
